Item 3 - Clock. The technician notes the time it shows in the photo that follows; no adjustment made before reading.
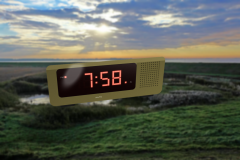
7:58
